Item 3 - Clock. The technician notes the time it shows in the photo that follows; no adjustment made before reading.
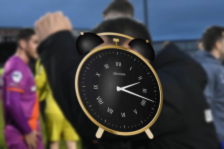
2:18
